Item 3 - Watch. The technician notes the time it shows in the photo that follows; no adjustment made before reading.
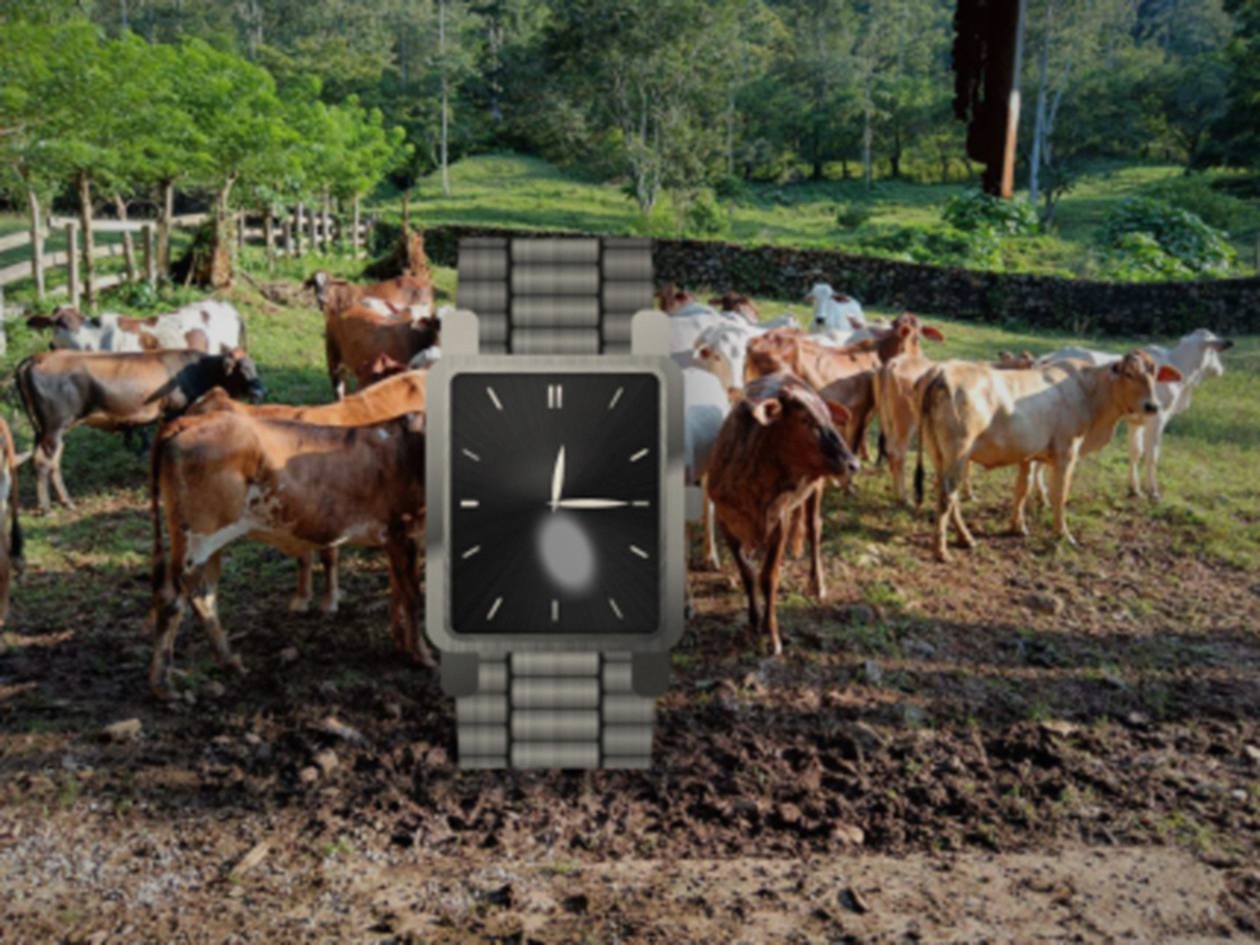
12:15
